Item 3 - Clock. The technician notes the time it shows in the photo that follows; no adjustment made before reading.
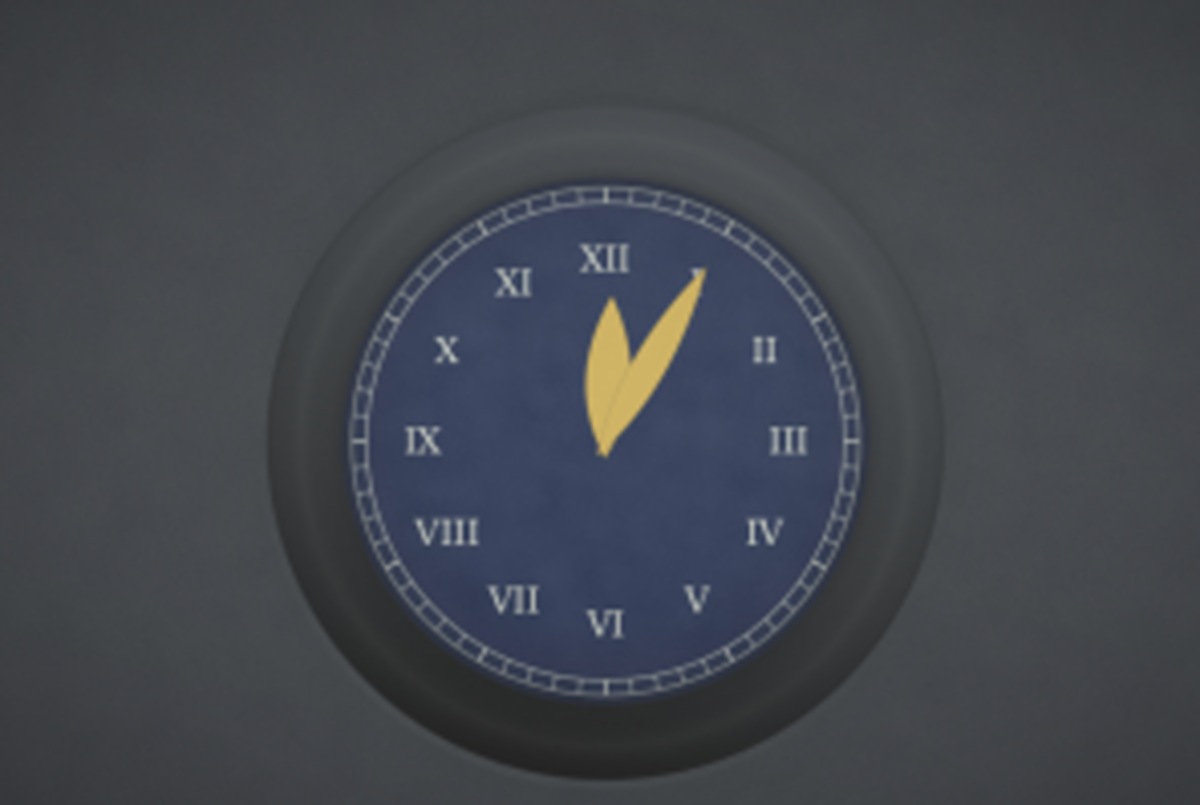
12:05
